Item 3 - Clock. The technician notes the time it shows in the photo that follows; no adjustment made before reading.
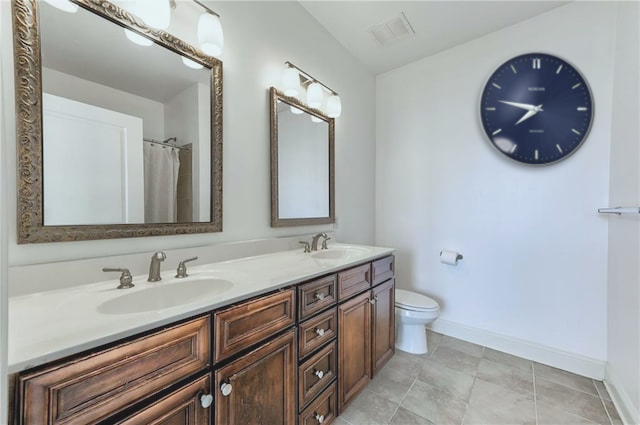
7:47
